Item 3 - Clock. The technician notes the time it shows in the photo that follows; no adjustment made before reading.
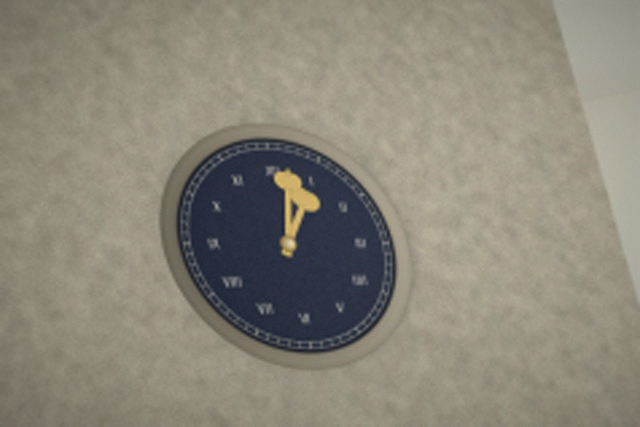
1:02
